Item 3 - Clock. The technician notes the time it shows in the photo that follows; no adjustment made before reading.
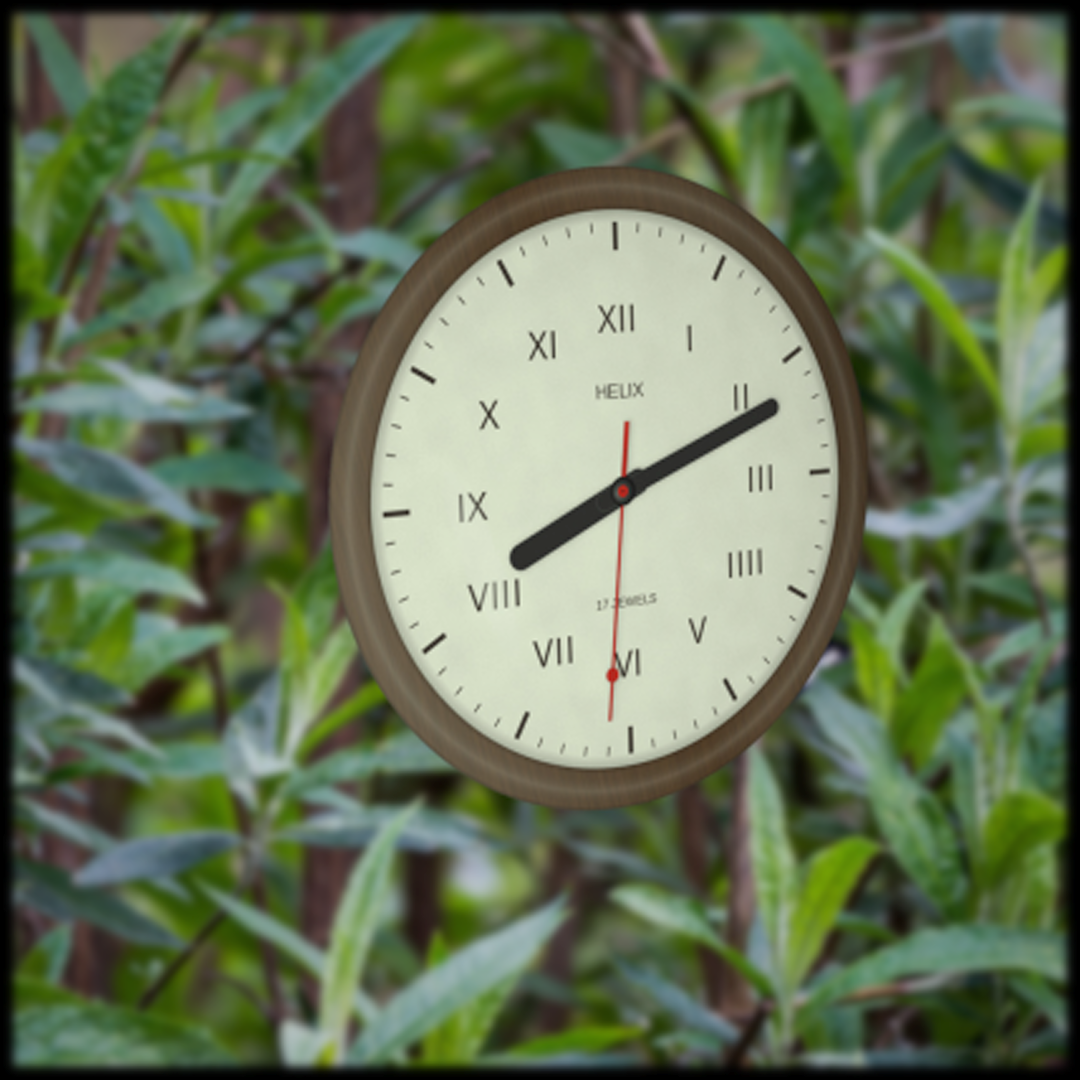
8:11:31
